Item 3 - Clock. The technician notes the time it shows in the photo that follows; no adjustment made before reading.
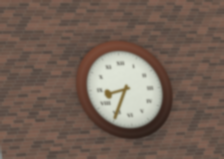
8:35
